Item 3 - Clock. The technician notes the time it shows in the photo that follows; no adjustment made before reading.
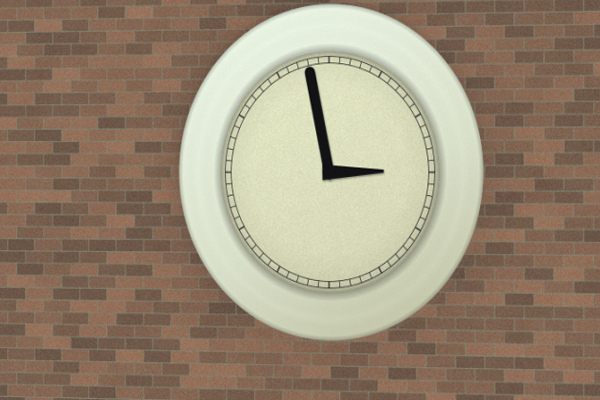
2:58
